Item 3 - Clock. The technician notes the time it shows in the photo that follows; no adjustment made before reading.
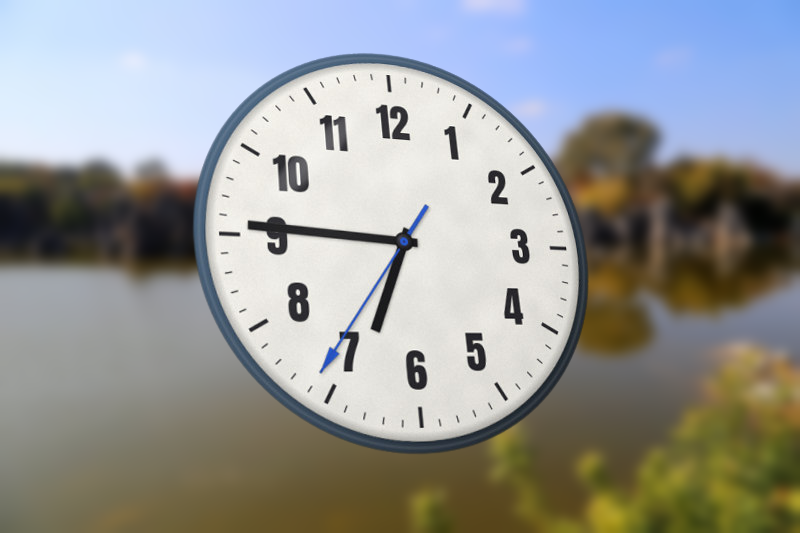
6:45:36
